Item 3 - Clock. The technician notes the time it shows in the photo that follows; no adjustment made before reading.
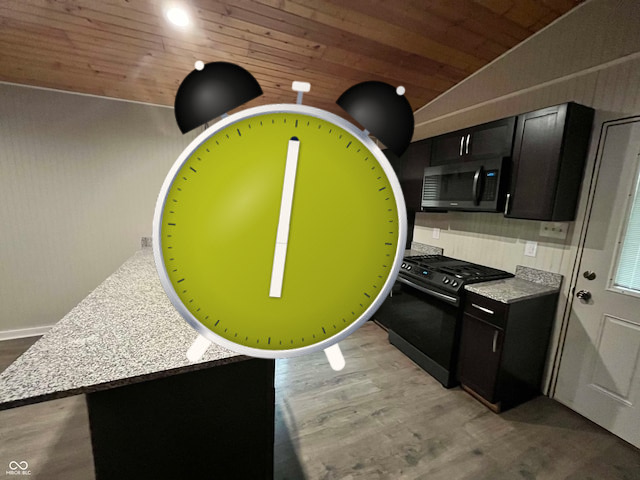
6:00
